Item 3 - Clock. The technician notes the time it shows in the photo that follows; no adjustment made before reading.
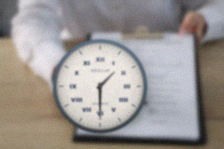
1:30
